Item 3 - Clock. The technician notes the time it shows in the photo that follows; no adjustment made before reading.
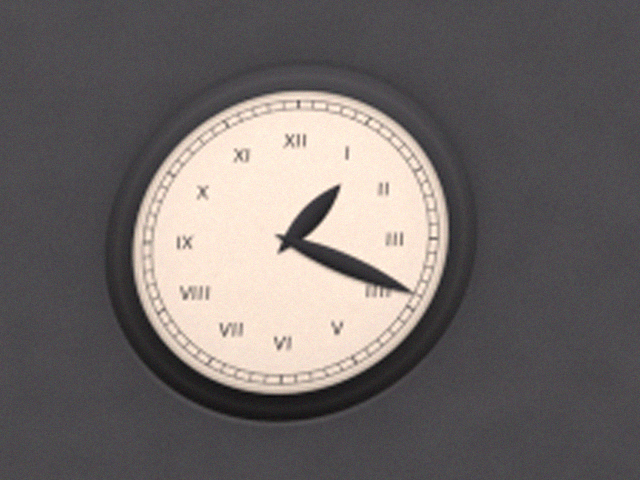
1:19
